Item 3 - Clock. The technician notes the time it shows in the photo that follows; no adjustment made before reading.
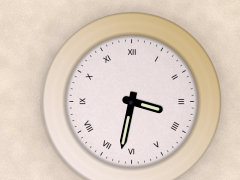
3:32
